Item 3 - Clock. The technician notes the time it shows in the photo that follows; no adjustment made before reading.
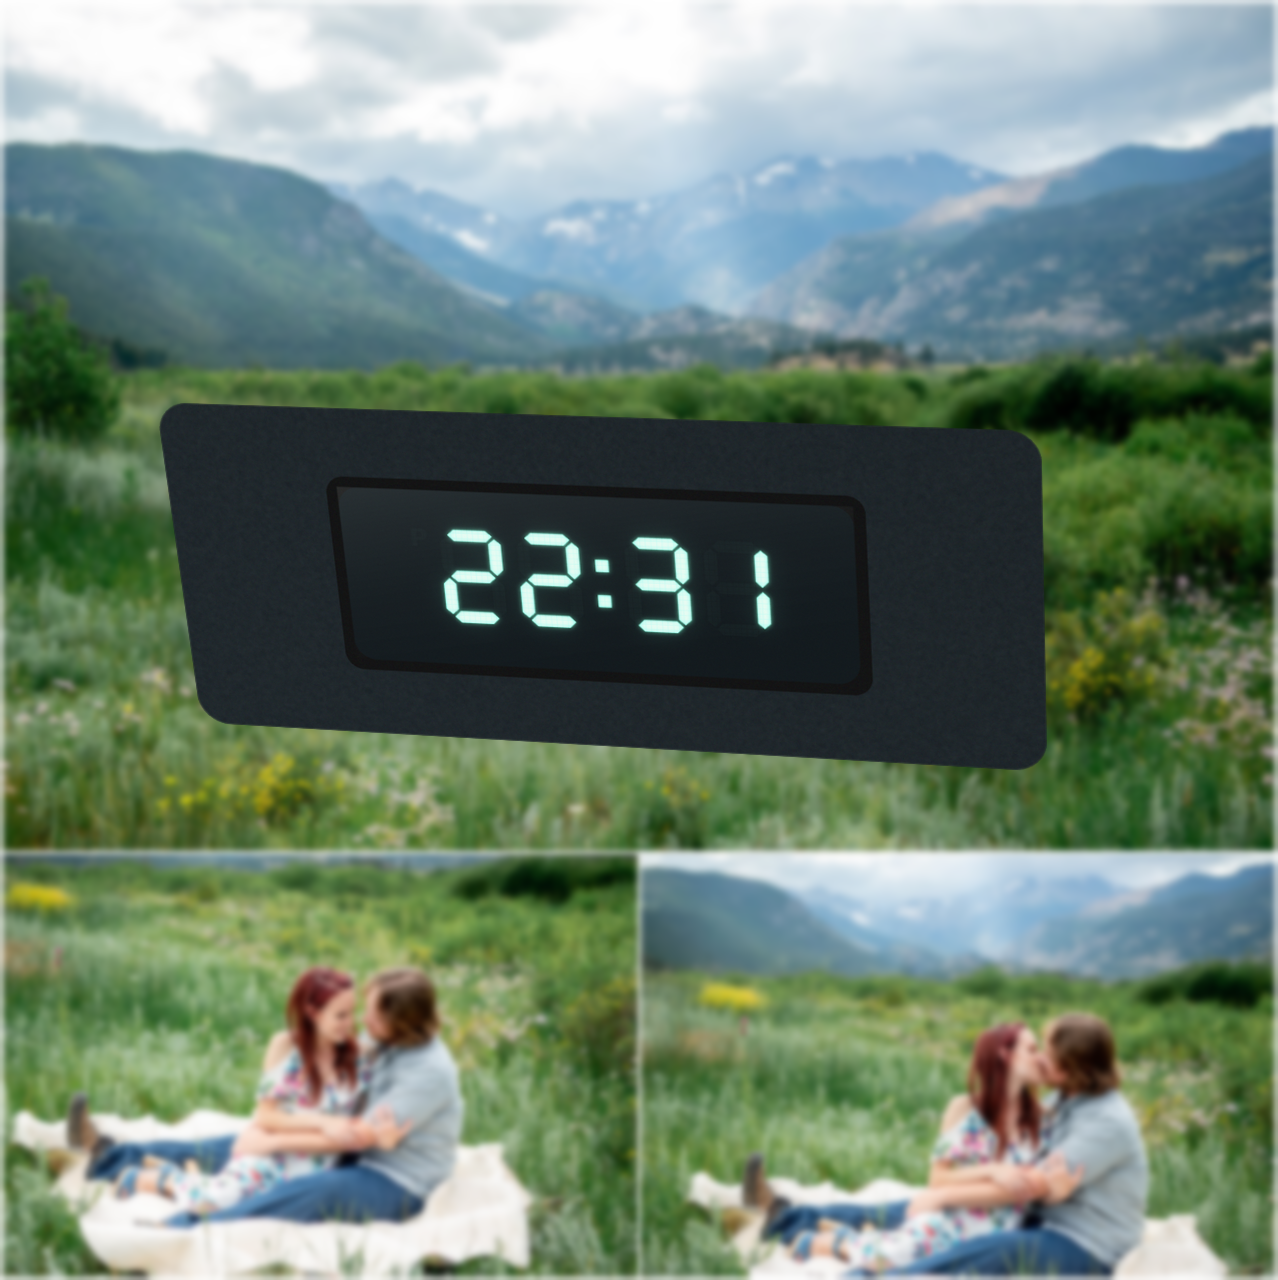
22:31
